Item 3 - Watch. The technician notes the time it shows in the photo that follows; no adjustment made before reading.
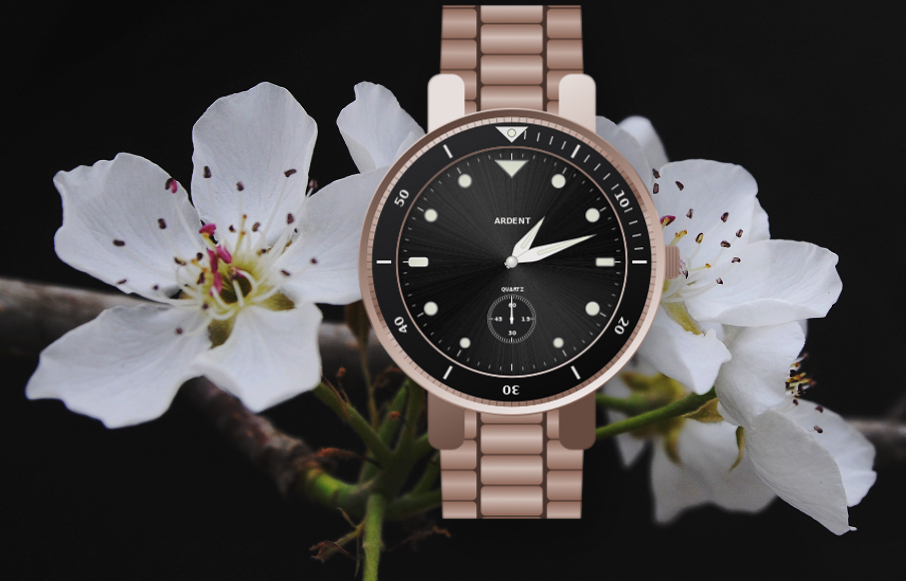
1:12
